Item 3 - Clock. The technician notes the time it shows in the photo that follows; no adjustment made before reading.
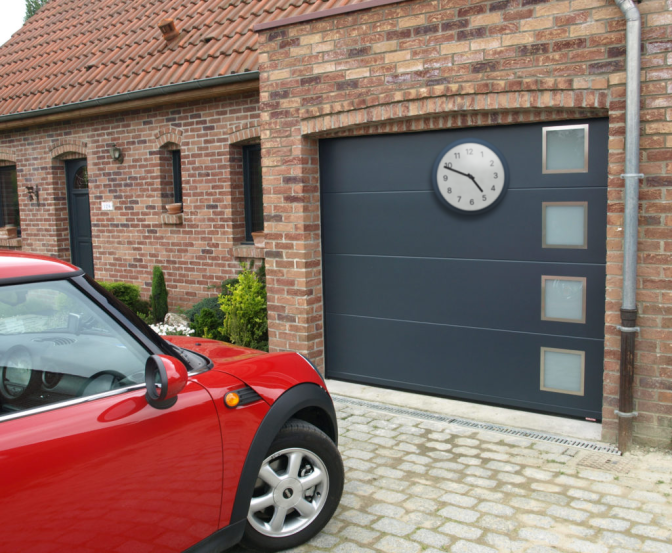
4:49
